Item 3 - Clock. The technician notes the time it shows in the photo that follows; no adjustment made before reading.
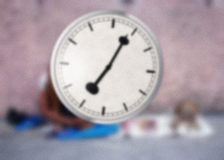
7:04
